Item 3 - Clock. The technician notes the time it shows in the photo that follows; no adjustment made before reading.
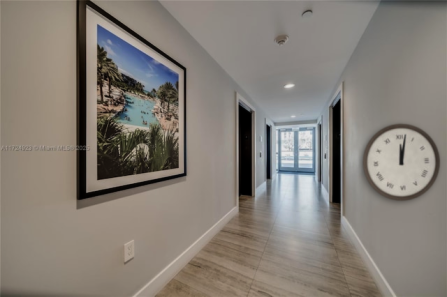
12:02
